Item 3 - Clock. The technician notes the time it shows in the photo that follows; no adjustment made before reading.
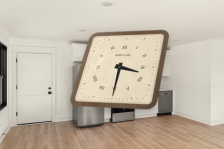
3:30
